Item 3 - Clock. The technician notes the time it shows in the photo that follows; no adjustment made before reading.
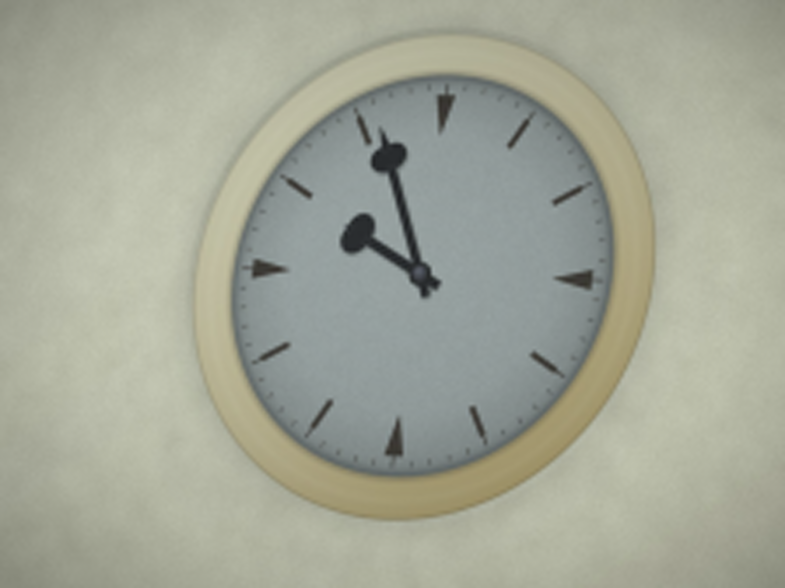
9:56
